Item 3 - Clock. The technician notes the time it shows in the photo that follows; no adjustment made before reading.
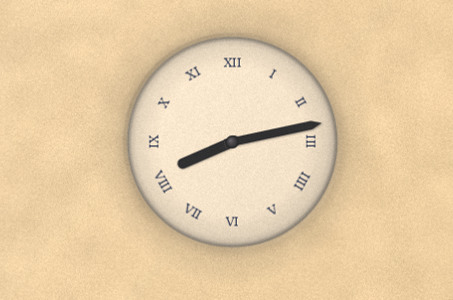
8:13
